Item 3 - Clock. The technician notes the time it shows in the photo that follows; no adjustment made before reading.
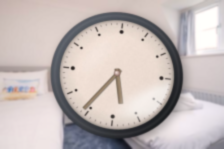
5:36
